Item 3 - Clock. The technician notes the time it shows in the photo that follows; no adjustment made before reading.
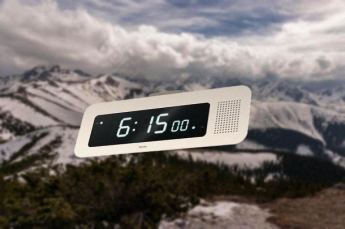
6:15:00
